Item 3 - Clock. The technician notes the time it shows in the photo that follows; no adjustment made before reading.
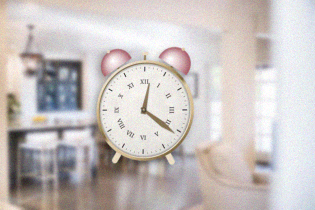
12:21
